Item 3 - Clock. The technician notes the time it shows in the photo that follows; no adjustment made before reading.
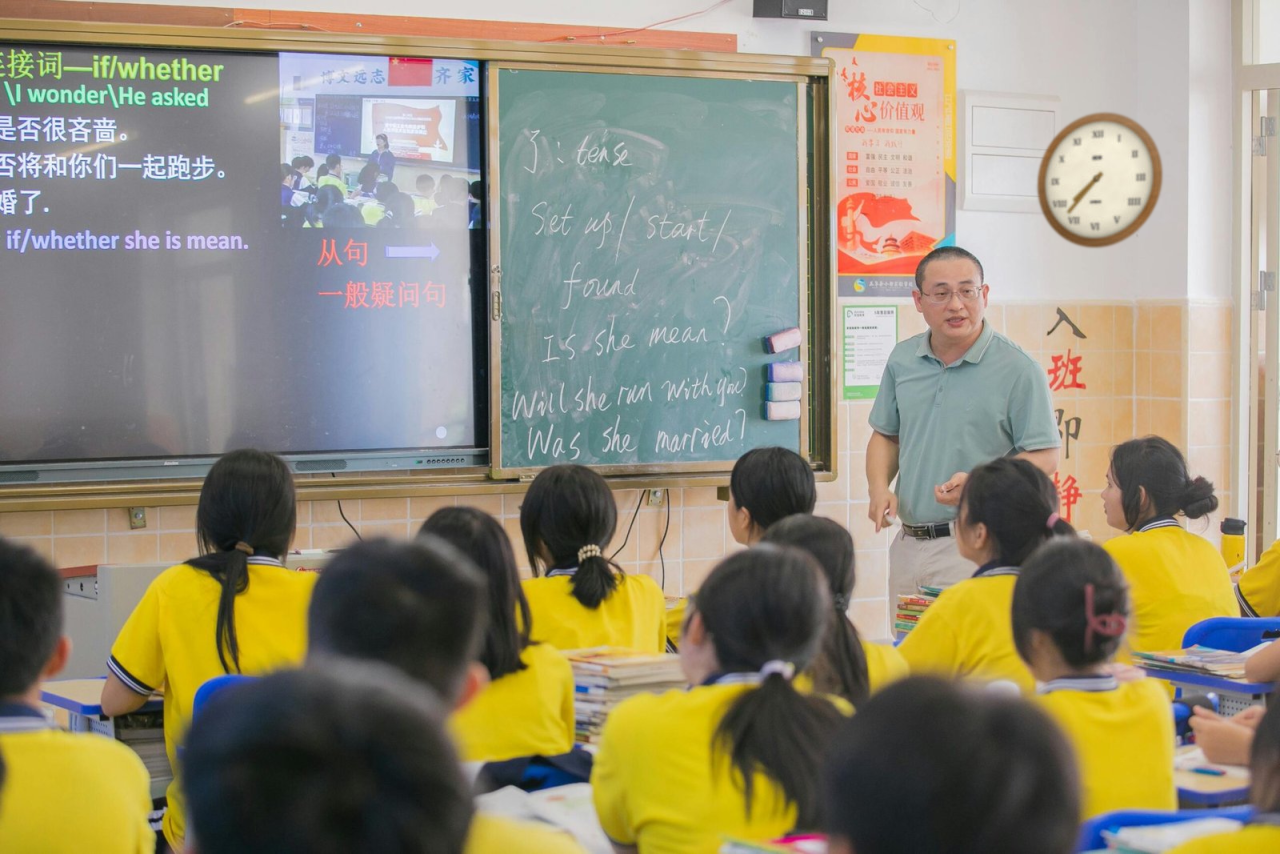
7:37
